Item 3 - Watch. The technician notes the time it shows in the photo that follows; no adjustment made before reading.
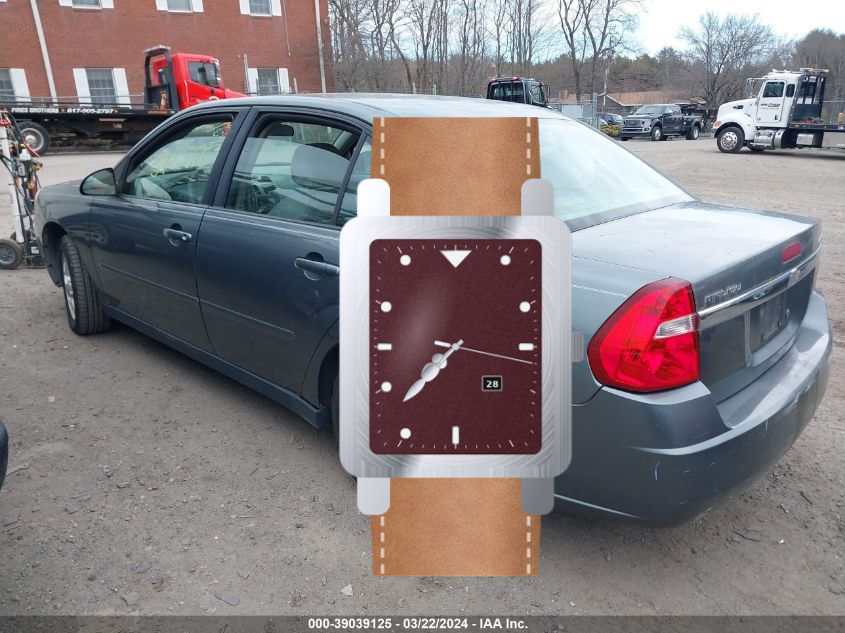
7:37:17
